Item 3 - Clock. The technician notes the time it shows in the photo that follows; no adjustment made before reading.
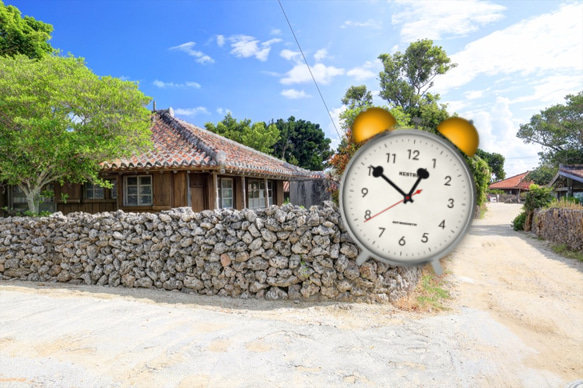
12:50:39
